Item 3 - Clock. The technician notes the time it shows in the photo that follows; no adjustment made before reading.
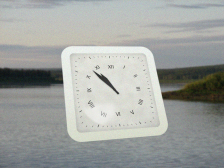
10:53
